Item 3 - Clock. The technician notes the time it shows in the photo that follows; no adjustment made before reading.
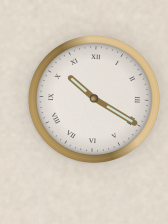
10:20
